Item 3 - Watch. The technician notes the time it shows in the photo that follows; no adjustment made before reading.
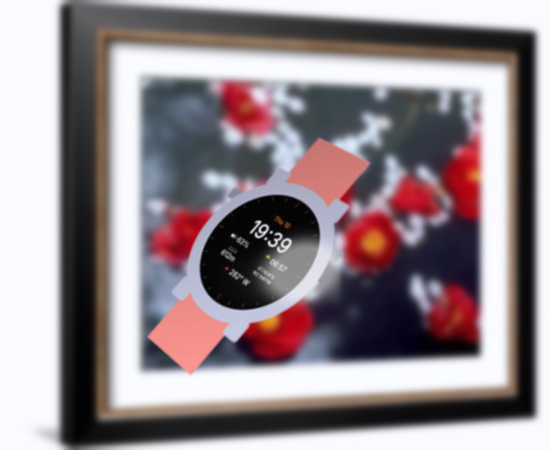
19:39
